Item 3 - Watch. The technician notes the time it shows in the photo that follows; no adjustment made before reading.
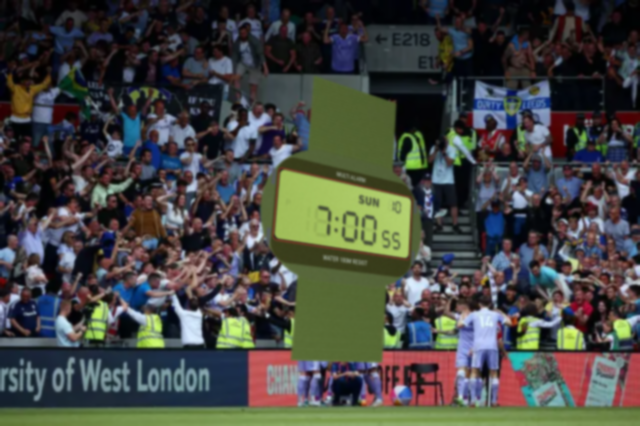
7:00:55
